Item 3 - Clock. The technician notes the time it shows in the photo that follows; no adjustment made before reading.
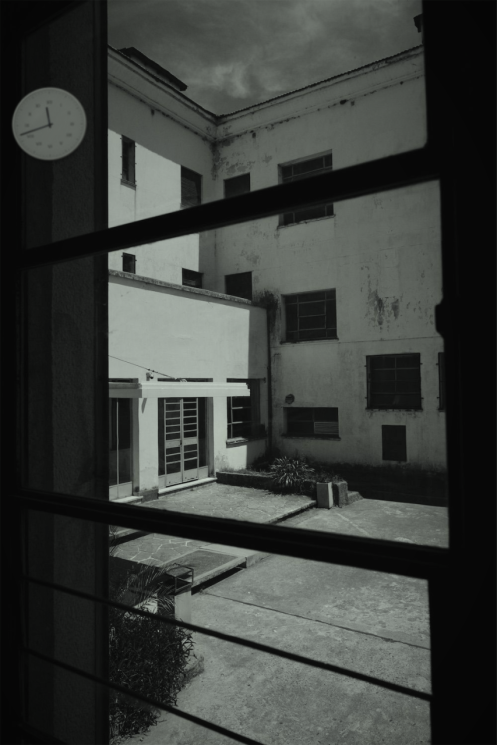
11:42
